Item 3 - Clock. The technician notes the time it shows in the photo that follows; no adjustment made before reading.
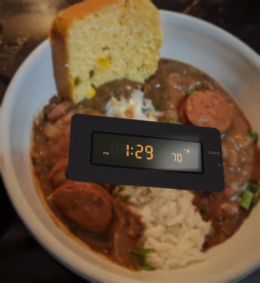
1:29
